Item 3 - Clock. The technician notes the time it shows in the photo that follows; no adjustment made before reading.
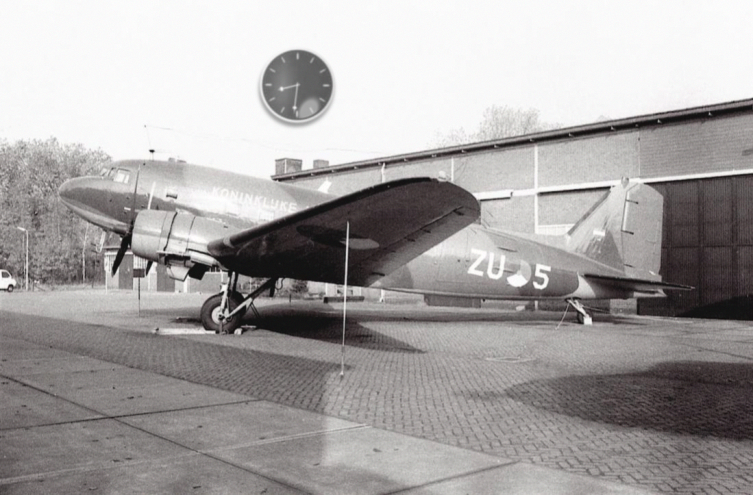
8:31
